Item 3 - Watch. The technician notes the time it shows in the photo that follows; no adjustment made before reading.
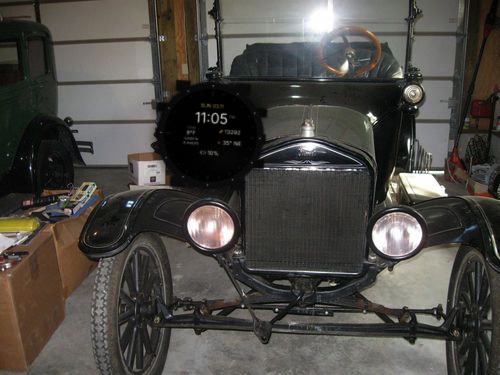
11:05
